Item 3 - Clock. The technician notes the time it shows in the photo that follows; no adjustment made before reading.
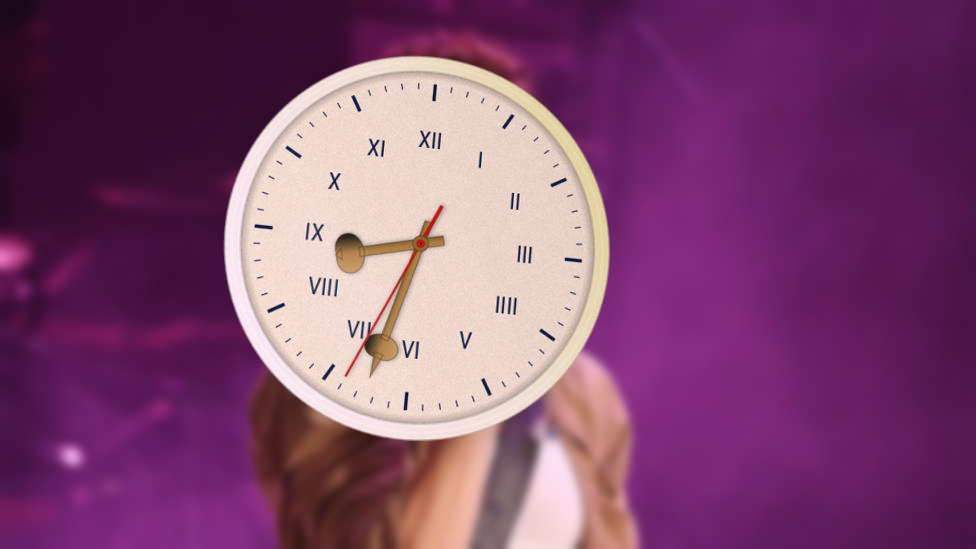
8:32:34
